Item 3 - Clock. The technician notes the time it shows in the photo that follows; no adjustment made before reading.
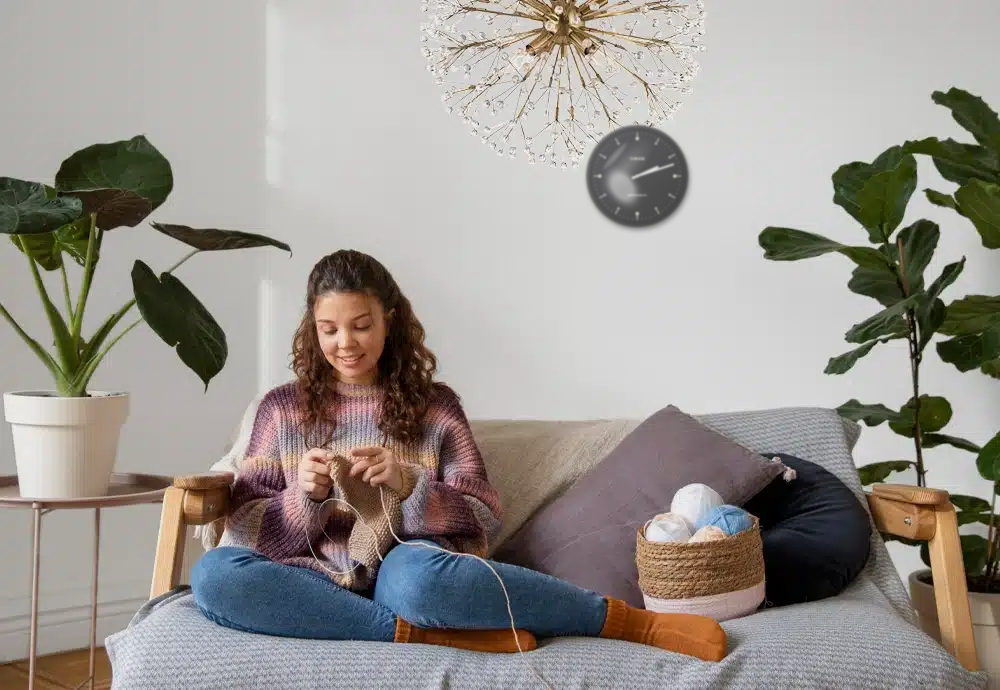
2:12
